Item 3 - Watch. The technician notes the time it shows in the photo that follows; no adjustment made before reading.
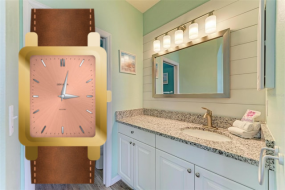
3:02
